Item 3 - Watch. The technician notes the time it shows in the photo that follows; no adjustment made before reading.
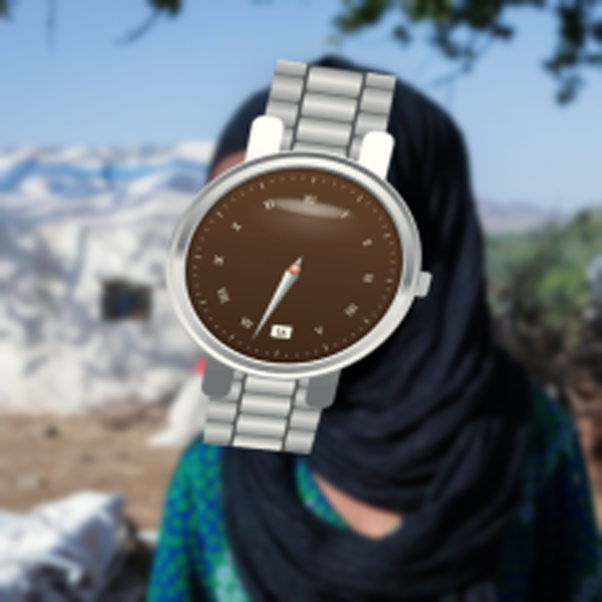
6:33
